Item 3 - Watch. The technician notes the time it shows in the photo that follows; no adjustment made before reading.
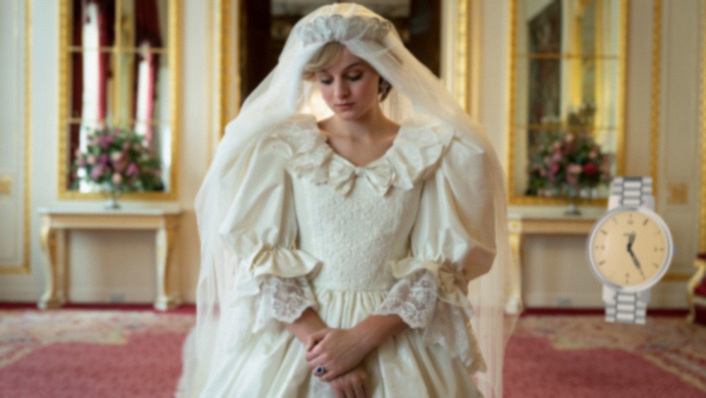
12:25
